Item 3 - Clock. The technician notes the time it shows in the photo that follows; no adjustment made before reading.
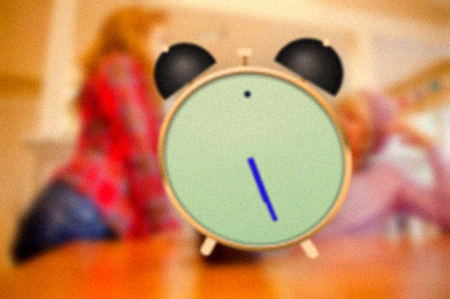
5:27
